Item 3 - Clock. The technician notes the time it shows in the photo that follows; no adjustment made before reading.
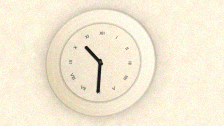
10:30
